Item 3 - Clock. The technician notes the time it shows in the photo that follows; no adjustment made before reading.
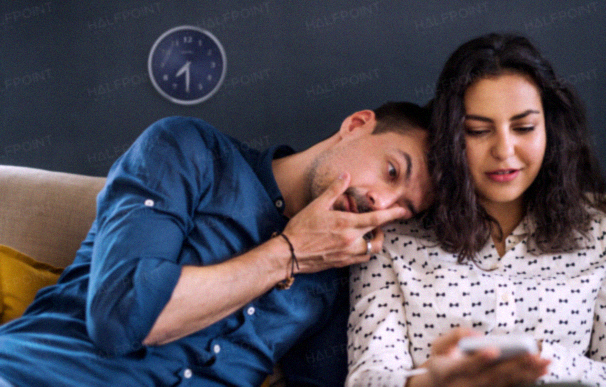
7:30
